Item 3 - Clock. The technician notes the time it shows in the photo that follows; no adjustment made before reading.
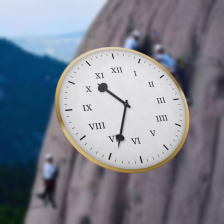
10:34
